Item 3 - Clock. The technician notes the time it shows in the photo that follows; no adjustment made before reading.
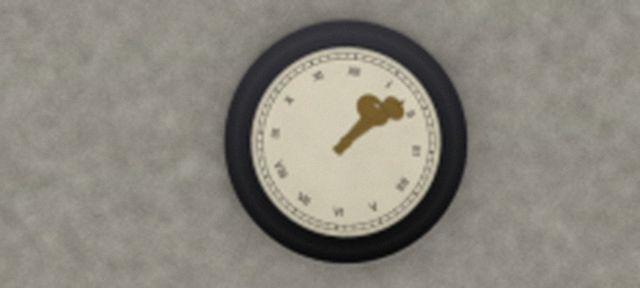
1:08
